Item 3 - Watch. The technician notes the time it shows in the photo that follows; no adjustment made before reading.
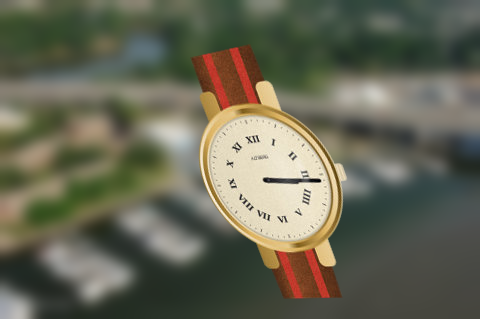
3:16
